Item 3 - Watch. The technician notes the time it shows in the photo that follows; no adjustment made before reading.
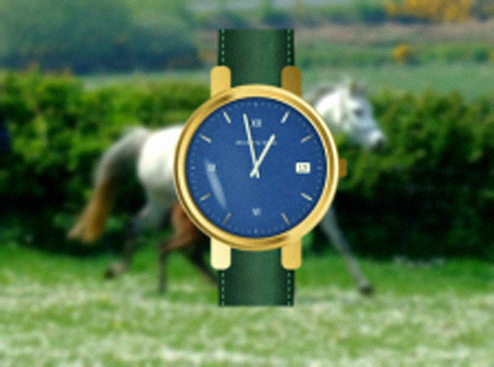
12:58
